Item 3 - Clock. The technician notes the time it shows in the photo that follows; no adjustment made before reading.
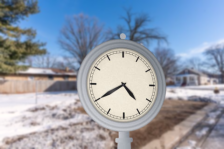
4:40
